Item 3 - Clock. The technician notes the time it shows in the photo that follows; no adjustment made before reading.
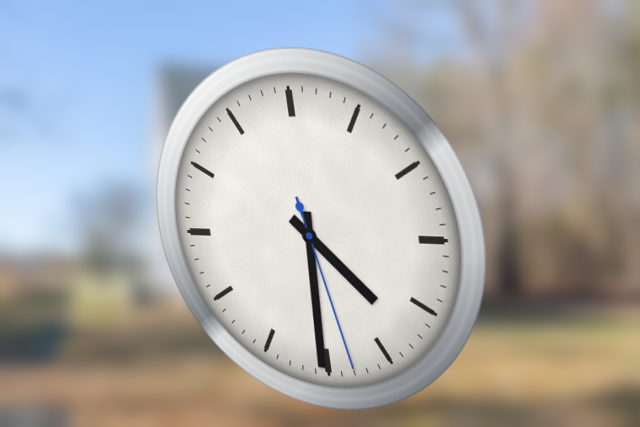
4:30:28
